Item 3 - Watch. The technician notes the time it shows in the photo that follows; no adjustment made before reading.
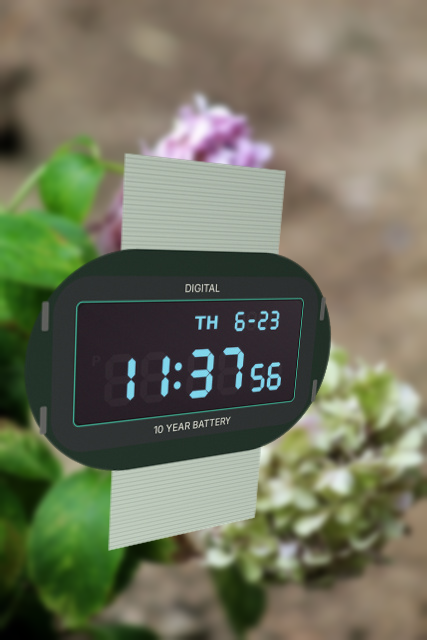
11:37:56
